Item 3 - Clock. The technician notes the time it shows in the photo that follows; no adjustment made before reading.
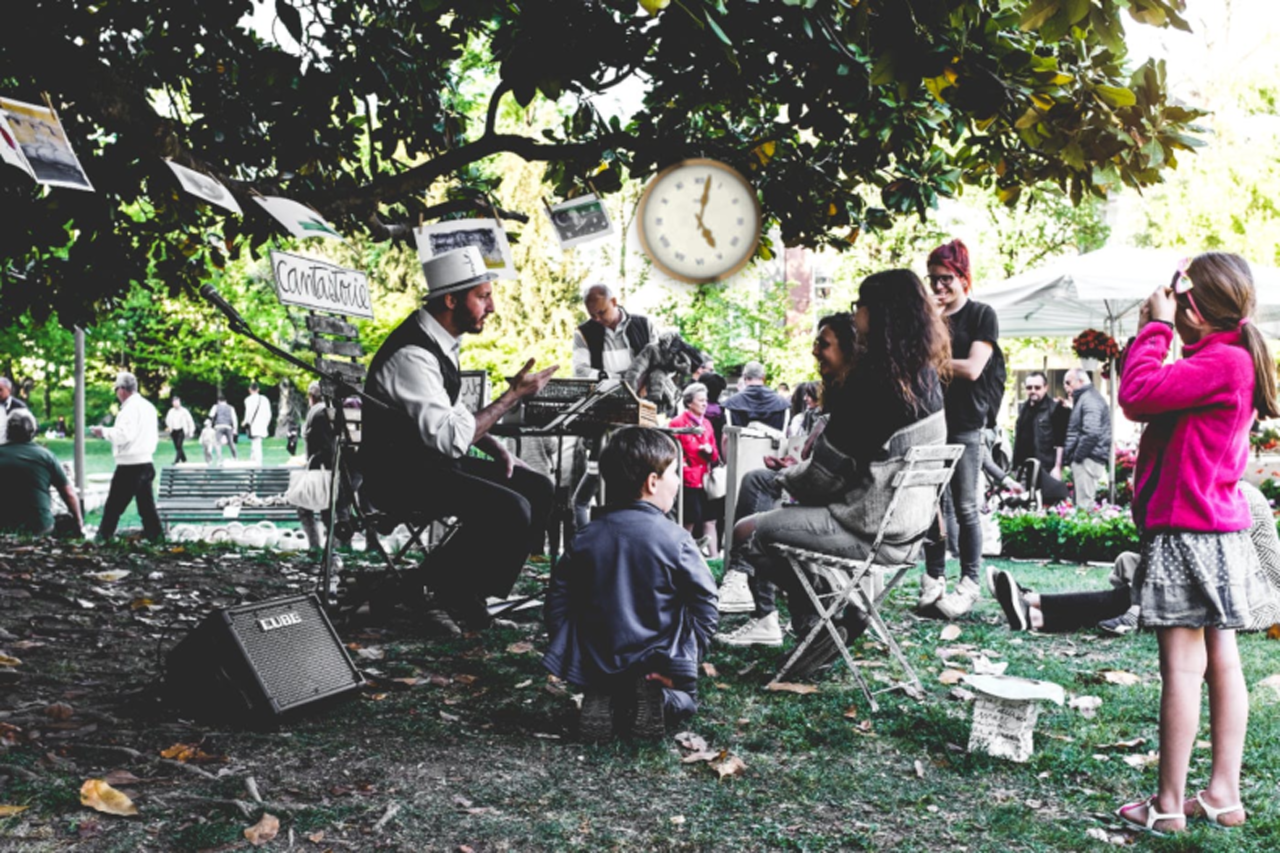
5:02
